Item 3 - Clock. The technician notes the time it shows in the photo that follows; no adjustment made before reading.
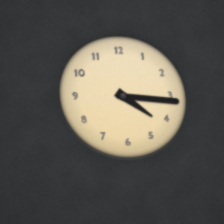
4:16
